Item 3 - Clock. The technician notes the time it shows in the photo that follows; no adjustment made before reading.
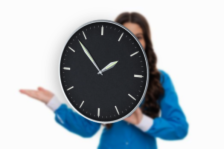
1:53
